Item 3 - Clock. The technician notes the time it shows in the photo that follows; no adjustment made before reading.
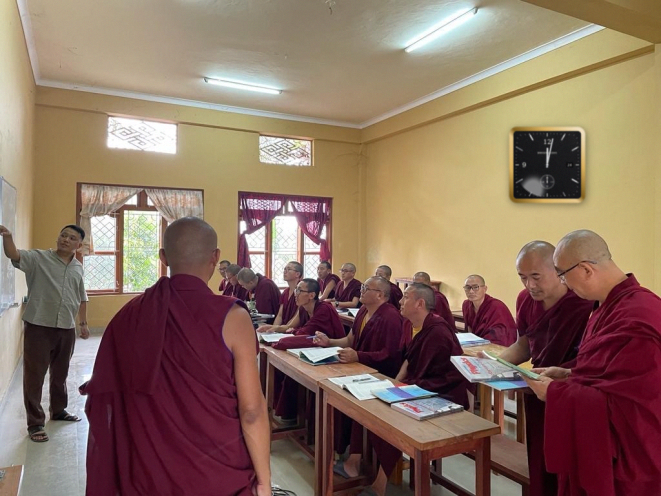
12:02
